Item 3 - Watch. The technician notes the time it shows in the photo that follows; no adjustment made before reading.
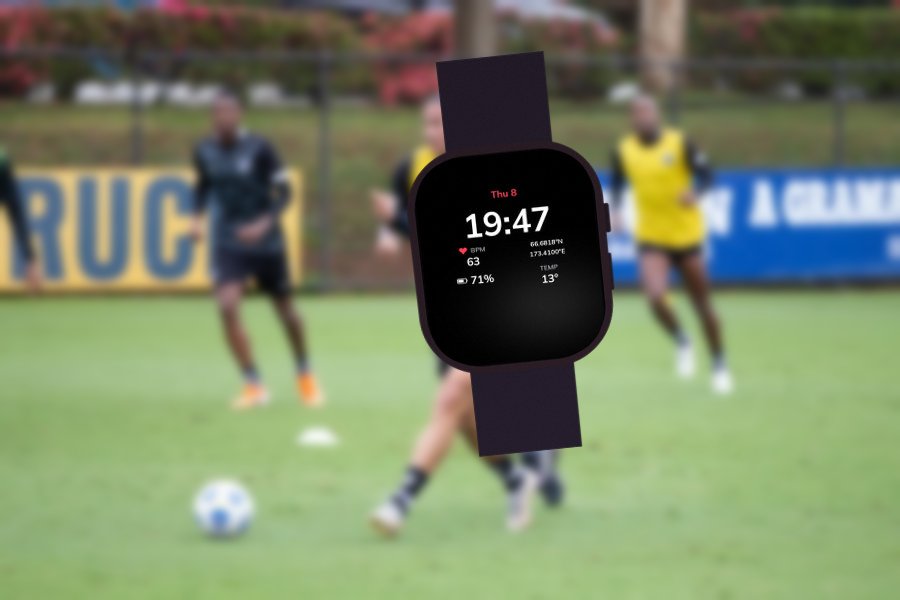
19:47
